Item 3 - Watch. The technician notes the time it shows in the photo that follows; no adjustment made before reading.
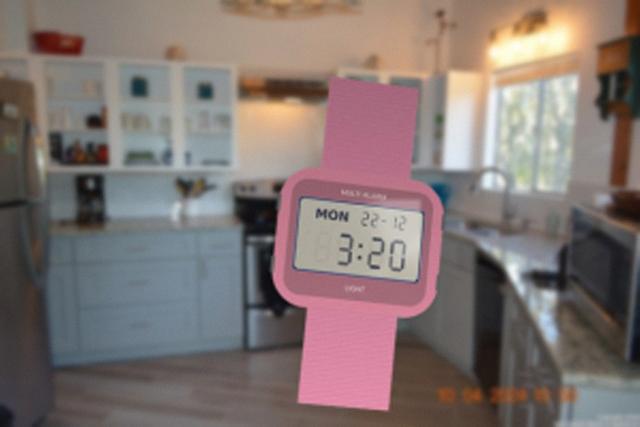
3:20
